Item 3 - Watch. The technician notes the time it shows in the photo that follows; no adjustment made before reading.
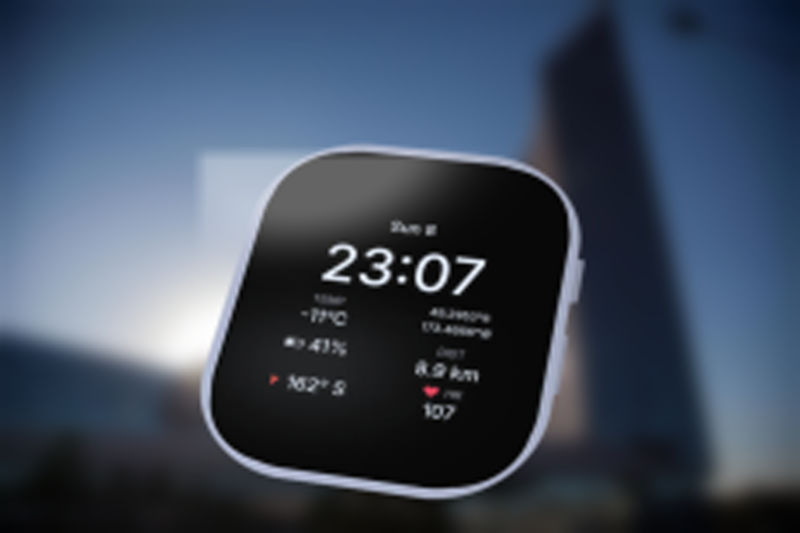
23:07
